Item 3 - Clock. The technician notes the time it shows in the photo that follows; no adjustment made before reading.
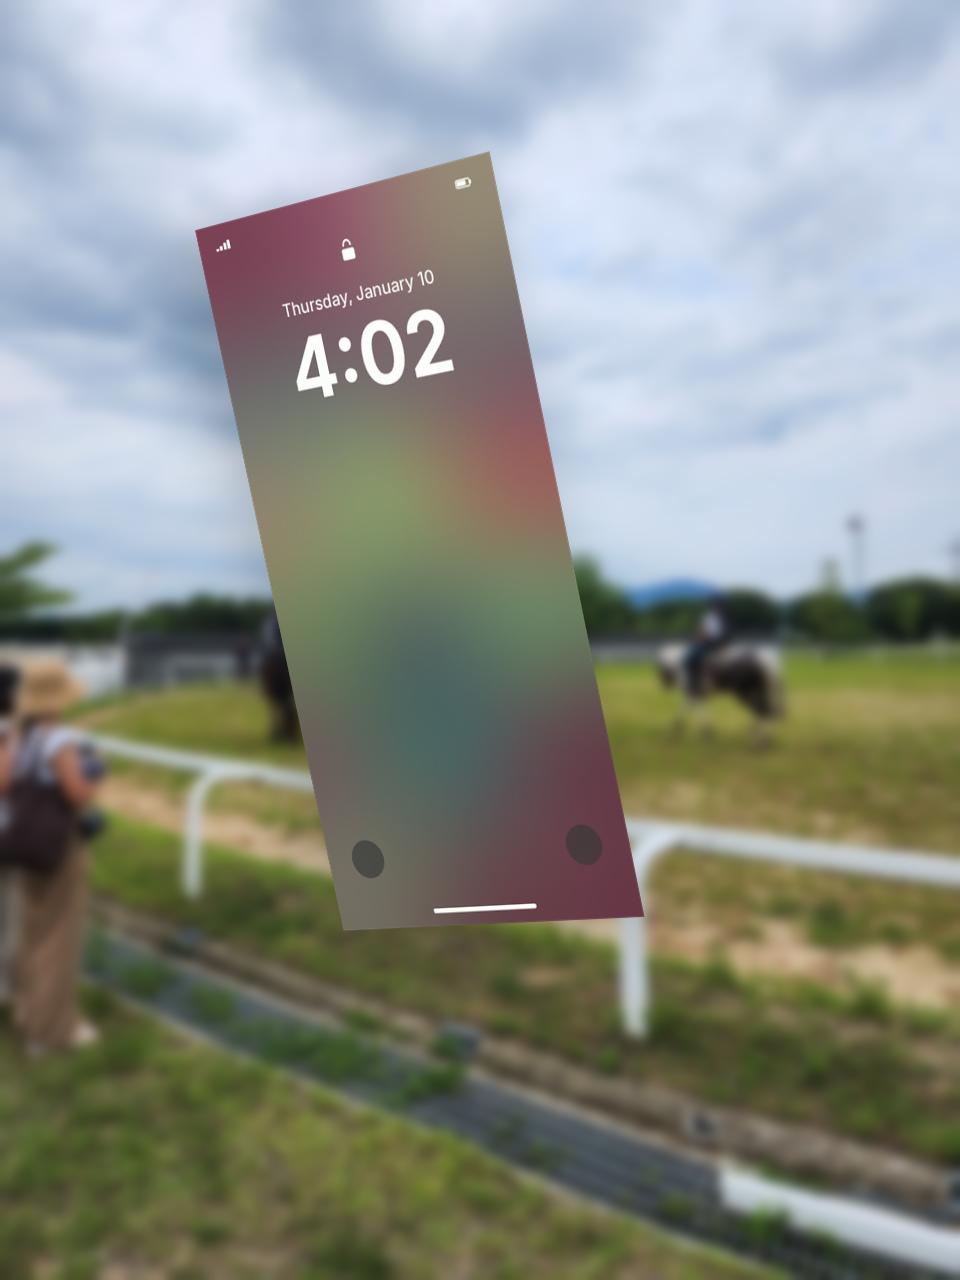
4:02
